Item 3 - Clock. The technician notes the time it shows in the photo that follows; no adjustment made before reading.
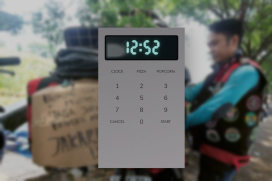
12:52
